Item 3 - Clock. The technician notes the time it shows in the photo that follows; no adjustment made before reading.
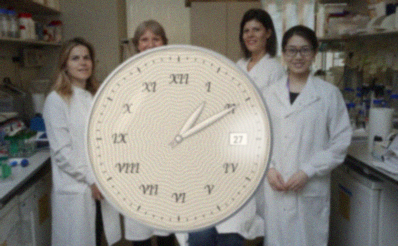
1:10
